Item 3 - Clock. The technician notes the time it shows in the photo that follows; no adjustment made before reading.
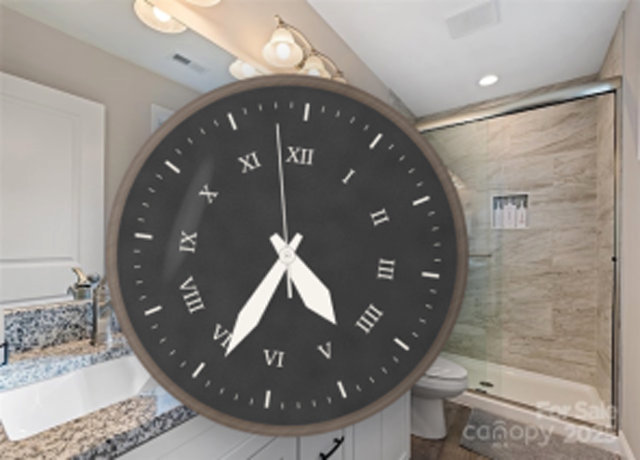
4:33:58
